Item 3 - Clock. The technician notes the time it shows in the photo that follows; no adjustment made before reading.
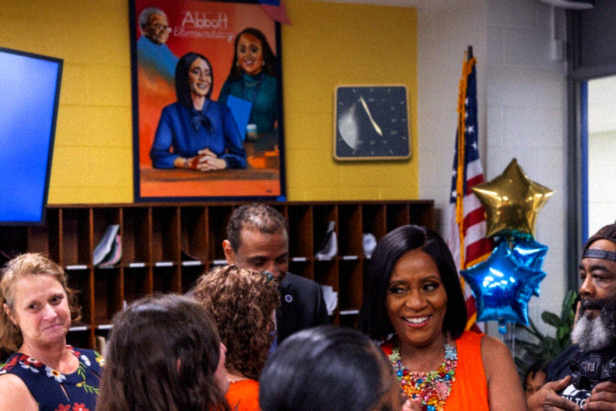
4:56
